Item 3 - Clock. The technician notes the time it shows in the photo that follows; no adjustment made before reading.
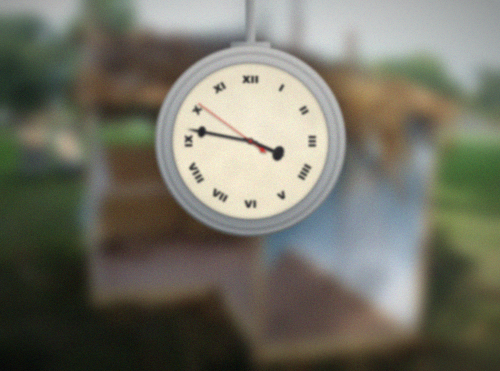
3:46:51
